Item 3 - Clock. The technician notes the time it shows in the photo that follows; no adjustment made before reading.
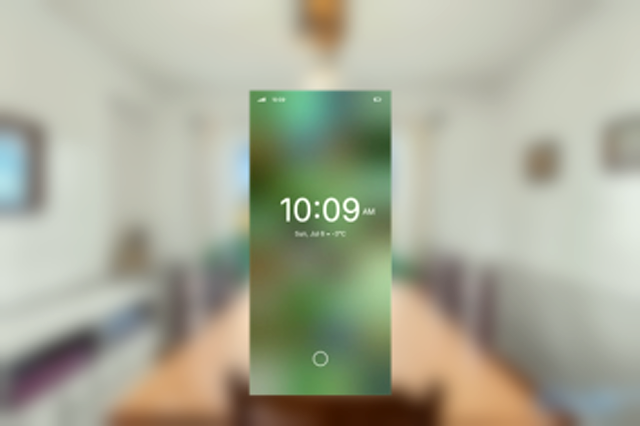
10:09
